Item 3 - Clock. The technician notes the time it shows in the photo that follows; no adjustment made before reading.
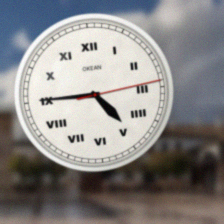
4:45:14
